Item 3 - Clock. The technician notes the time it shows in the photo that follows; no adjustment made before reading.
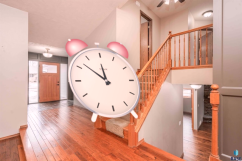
11:52
